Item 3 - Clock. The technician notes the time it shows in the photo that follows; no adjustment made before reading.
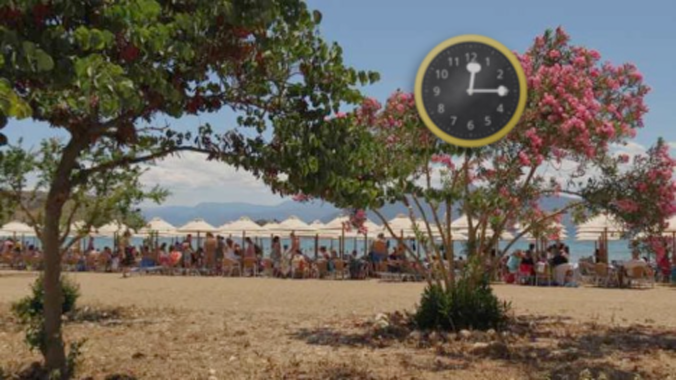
12:15
